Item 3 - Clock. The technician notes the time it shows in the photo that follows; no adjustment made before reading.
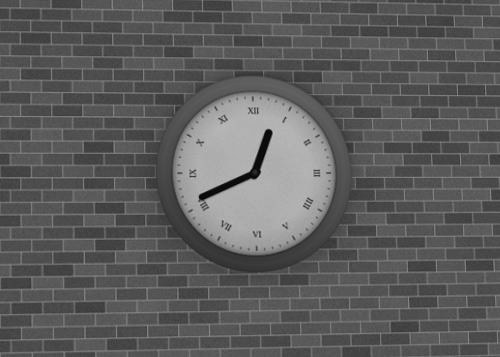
12:41
